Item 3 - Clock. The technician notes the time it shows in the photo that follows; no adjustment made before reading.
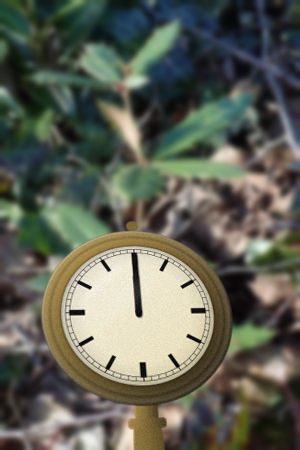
12:00
